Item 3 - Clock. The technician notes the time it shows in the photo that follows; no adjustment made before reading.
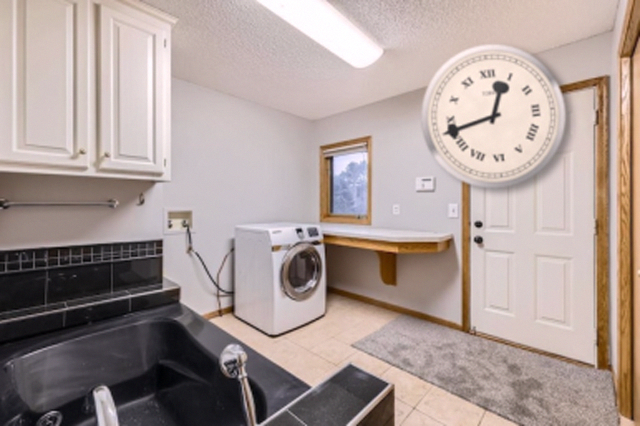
12:43
